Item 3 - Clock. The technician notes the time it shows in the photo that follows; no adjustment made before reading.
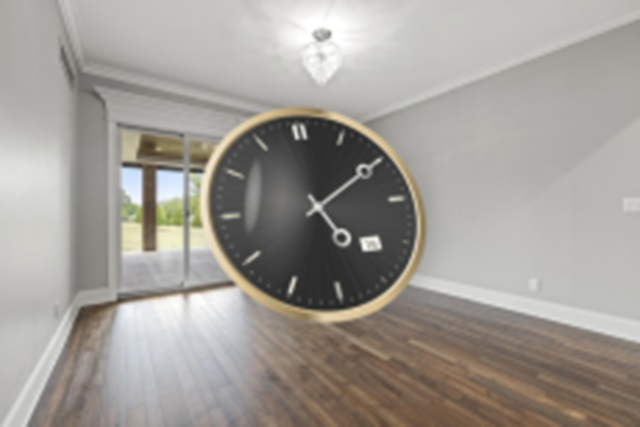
5:10
